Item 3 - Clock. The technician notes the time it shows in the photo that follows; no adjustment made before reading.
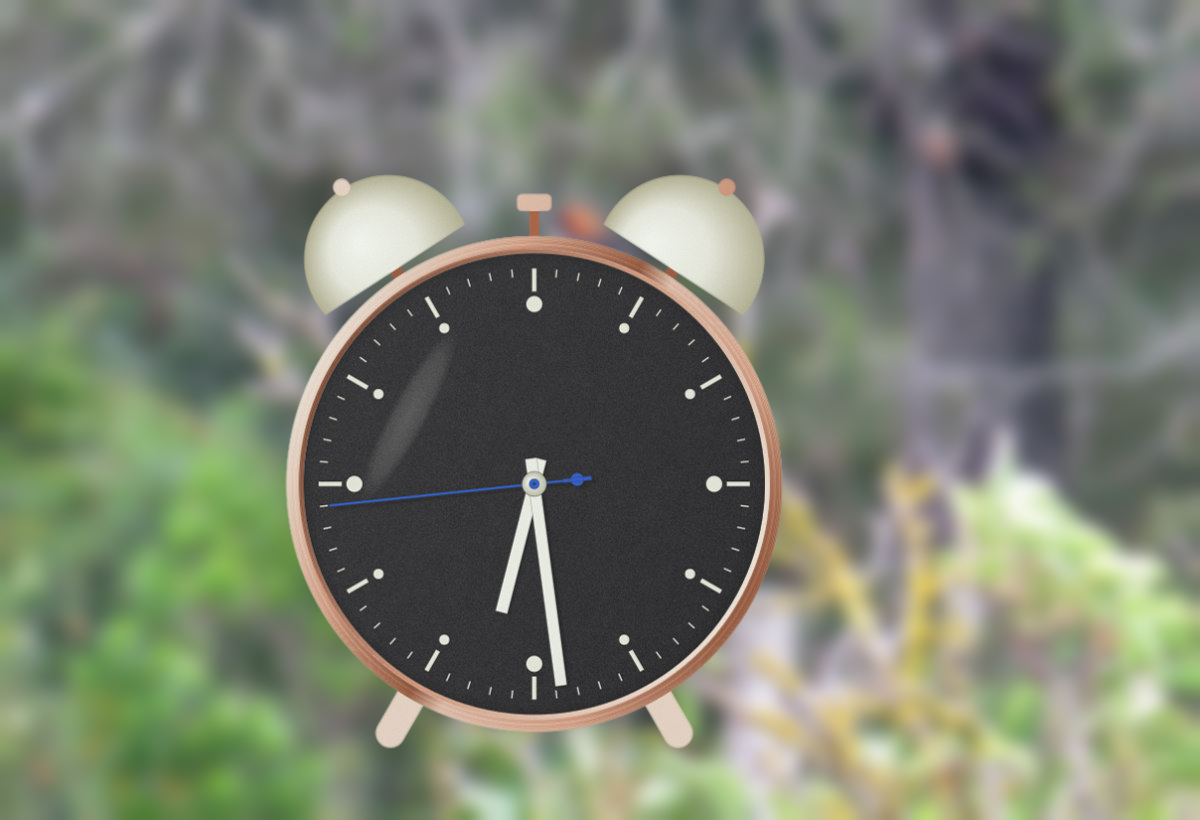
6:28:44
